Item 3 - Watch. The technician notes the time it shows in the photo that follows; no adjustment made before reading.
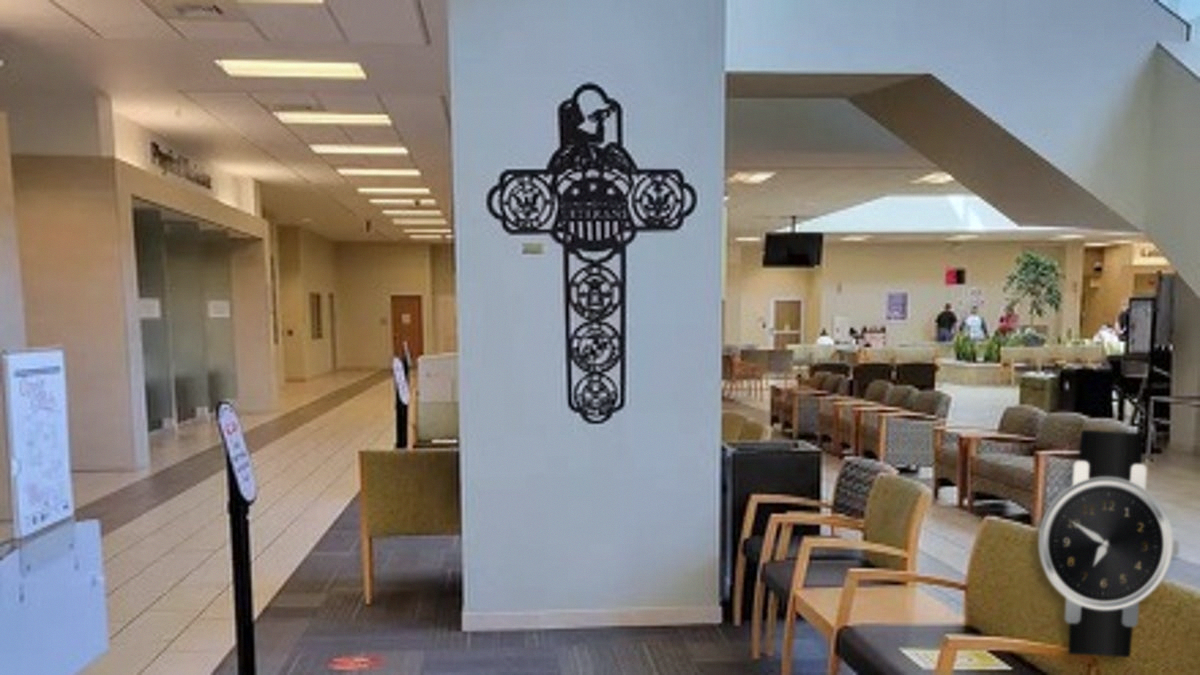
6:50
